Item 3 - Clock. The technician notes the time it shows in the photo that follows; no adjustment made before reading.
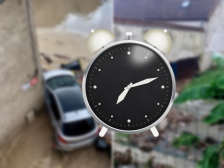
7:12
